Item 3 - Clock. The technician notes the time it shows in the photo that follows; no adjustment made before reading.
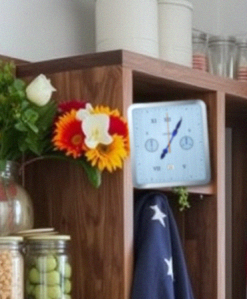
7:05
